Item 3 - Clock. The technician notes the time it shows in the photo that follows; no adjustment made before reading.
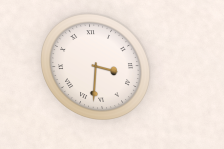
3:32
